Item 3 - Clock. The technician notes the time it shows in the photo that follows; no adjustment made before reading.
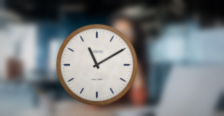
11:10
